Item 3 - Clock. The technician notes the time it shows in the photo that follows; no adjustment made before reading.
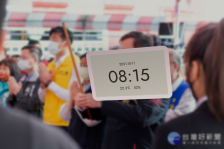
8:15
